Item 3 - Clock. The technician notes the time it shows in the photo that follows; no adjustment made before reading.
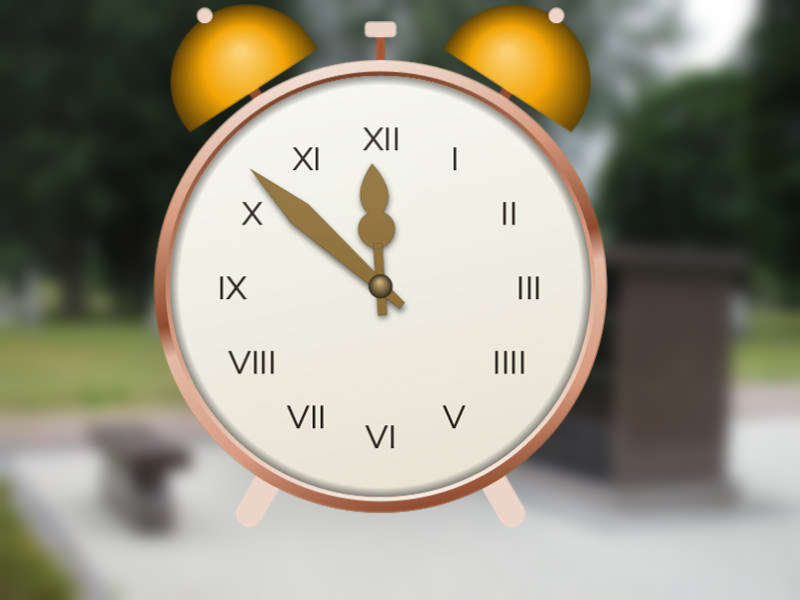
11:52
